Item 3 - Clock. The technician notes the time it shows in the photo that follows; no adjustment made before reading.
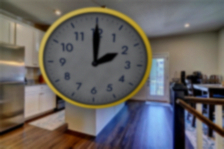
2:00
